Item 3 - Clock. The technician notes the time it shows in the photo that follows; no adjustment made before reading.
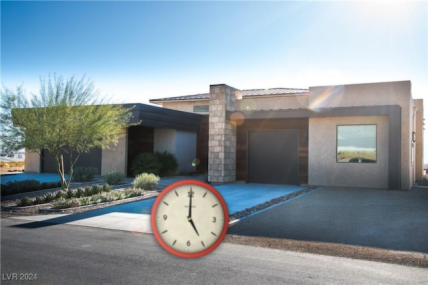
5:00
